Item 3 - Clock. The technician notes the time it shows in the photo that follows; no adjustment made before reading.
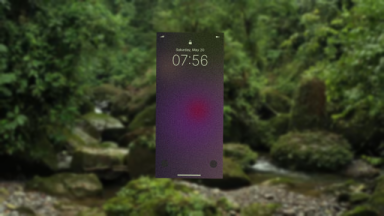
7:56
